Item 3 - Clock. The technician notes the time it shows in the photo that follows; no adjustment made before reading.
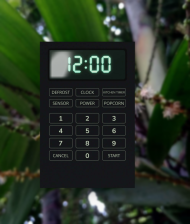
12:00
